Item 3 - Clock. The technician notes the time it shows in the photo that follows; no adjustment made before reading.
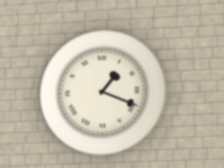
1:19
